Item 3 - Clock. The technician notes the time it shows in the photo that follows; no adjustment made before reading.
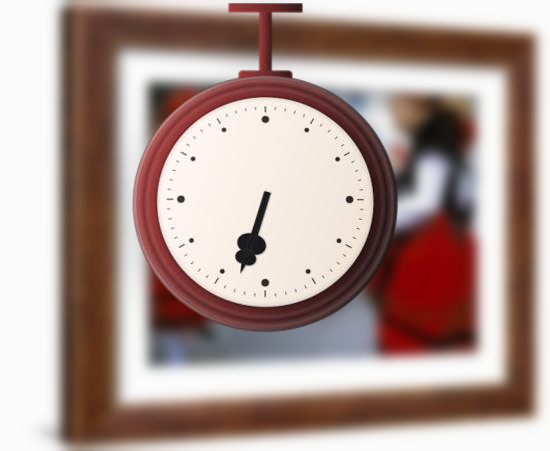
6:33
